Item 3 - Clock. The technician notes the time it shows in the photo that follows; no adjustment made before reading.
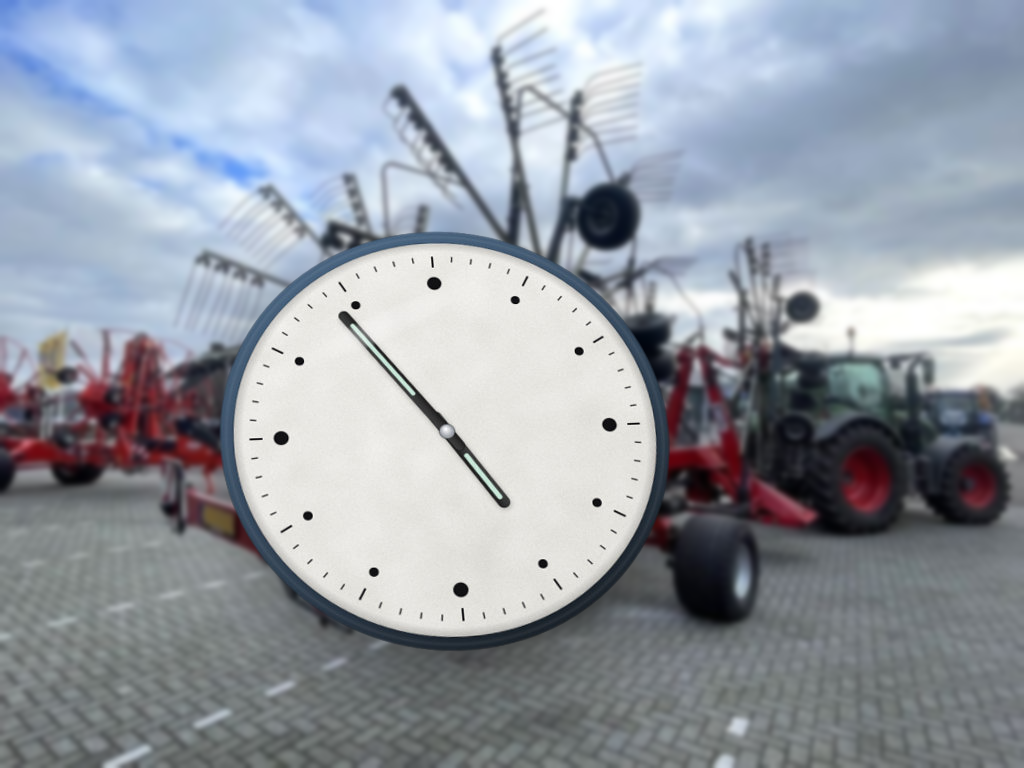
4:54
